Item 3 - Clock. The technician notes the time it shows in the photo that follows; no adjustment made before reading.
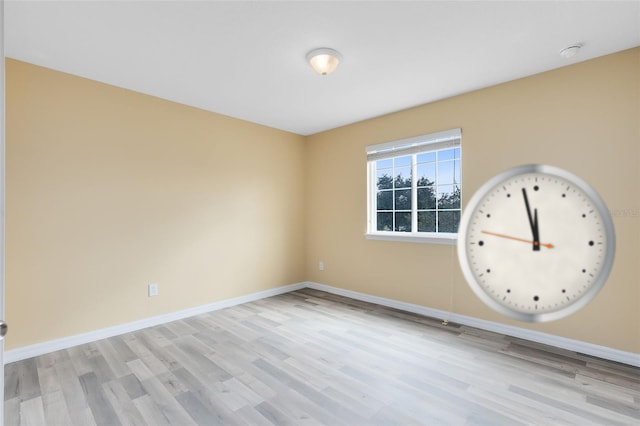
11:57:47
